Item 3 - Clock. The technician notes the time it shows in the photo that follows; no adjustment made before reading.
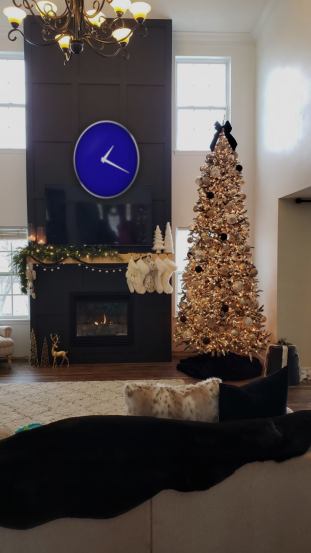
1:19
